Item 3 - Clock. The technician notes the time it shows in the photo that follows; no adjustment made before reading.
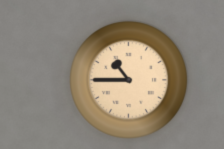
10:45
